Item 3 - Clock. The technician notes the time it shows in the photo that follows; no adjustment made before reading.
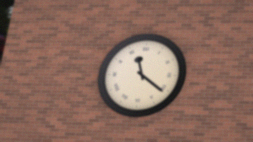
11:21
